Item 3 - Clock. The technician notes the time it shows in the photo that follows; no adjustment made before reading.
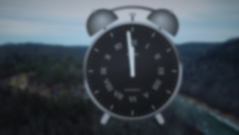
11:59
